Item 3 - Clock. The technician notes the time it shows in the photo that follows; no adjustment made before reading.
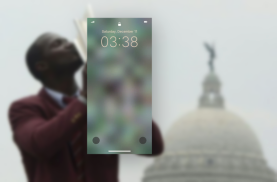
3:38
